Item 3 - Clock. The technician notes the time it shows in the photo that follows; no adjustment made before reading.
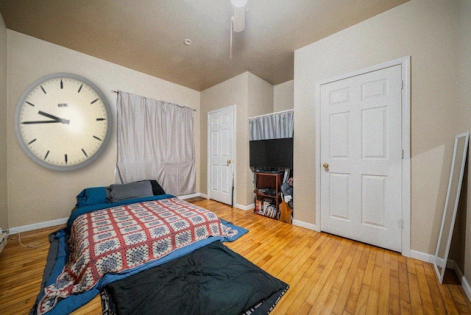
9:45
